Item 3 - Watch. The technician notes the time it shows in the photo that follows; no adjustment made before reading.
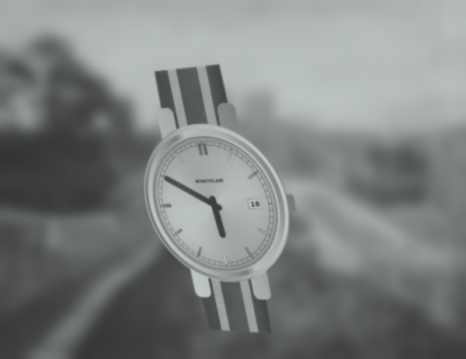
5:50
